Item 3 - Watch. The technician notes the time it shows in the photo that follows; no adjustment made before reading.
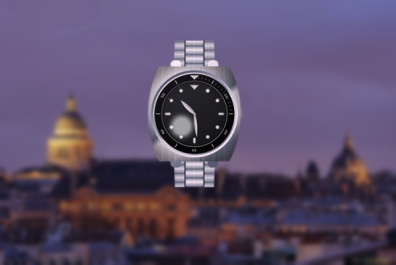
10:29
